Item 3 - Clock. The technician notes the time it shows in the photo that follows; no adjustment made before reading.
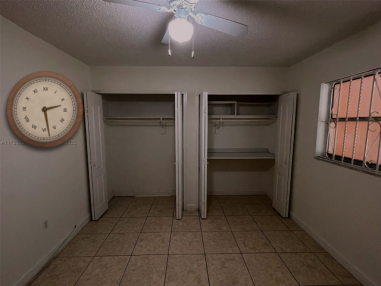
2:28
